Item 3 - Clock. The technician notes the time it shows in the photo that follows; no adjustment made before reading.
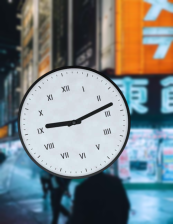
9:13
